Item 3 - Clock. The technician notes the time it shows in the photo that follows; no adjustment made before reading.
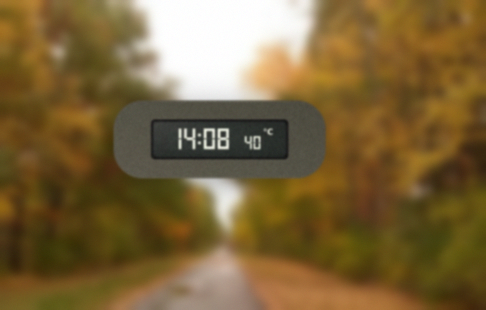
14:08
